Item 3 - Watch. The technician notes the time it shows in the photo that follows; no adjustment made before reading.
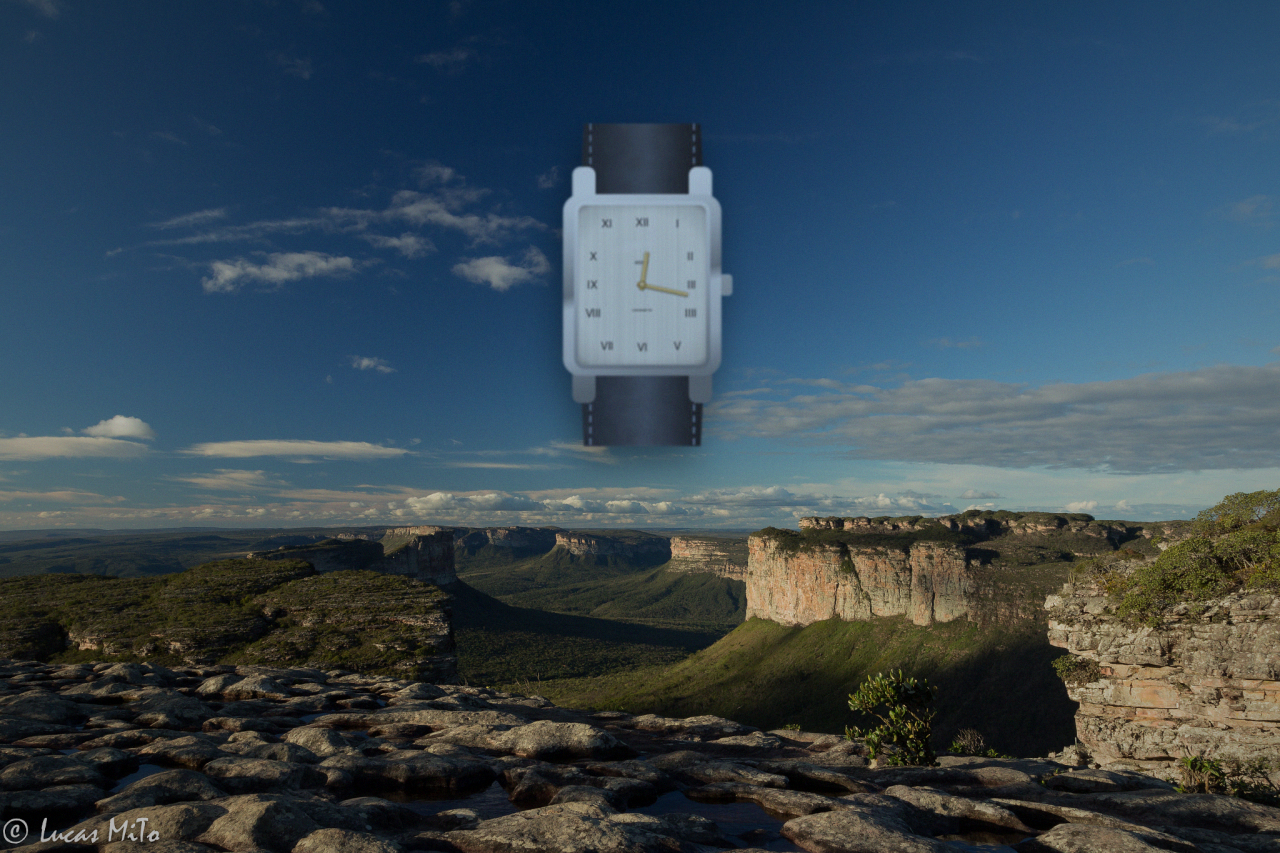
12:17
